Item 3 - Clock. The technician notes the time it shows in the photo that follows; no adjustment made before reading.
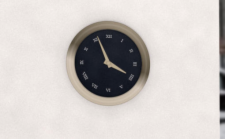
3:56
